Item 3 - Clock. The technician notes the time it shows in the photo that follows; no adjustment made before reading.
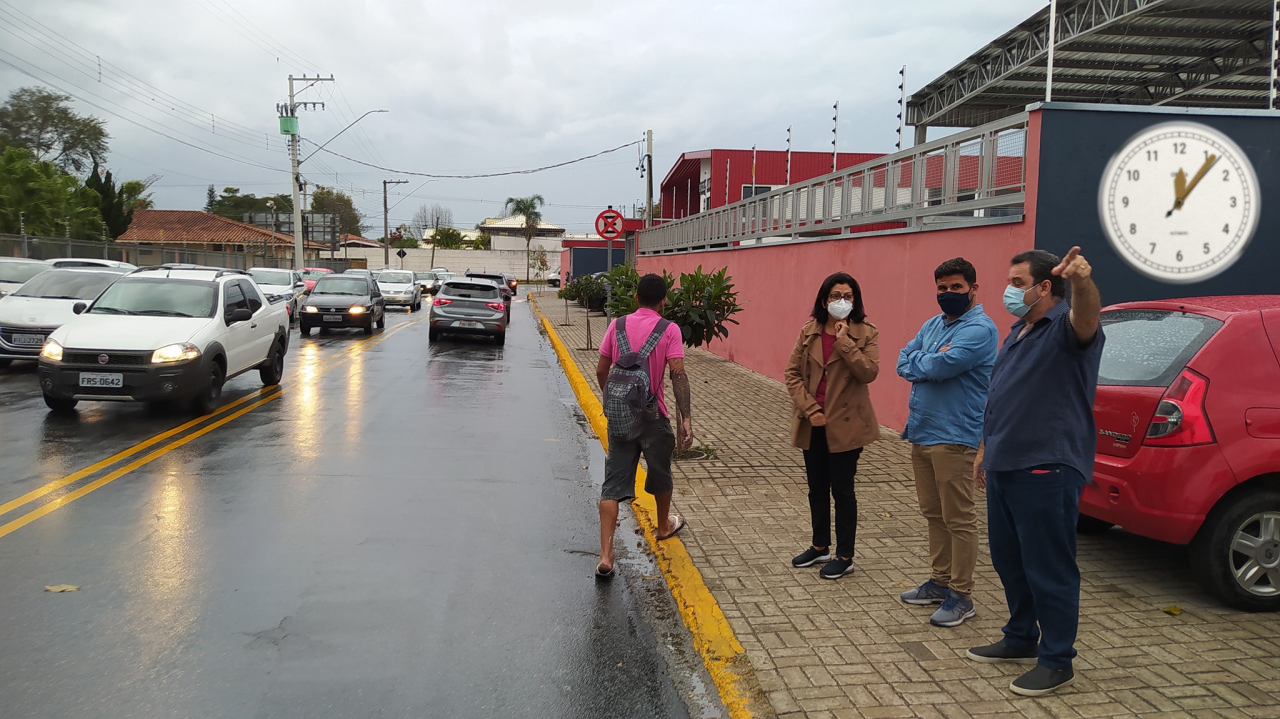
12:06:07
